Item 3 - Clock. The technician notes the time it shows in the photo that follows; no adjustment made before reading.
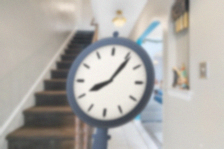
8:06
